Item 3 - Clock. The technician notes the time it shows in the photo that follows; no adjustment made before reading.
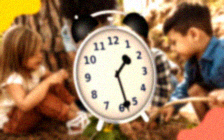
1:28
